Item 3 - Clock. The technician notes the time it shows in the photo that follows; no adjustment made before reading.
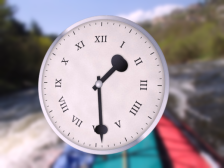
1:29
